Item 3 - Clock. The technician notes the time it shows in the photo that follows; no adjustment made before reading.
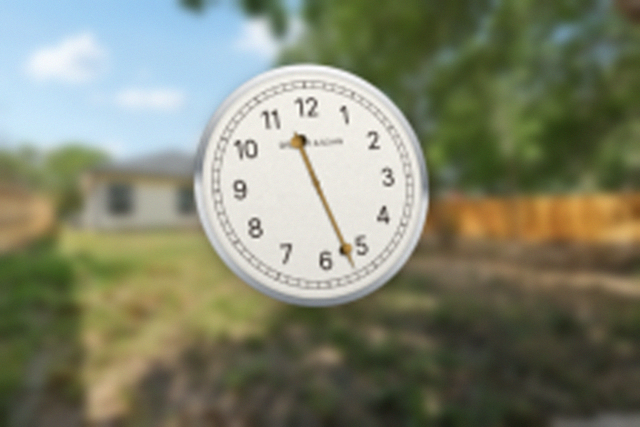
11:27
